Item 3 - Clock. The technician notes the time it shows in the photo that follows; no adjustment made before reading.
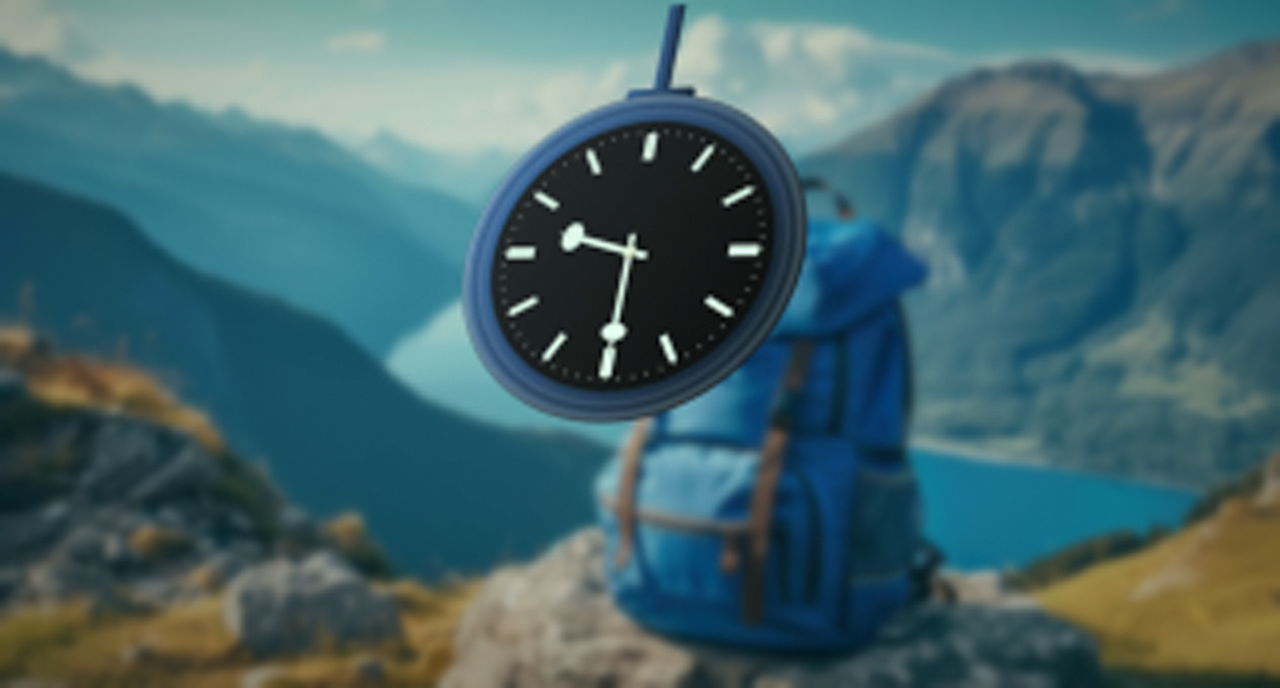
9:30
